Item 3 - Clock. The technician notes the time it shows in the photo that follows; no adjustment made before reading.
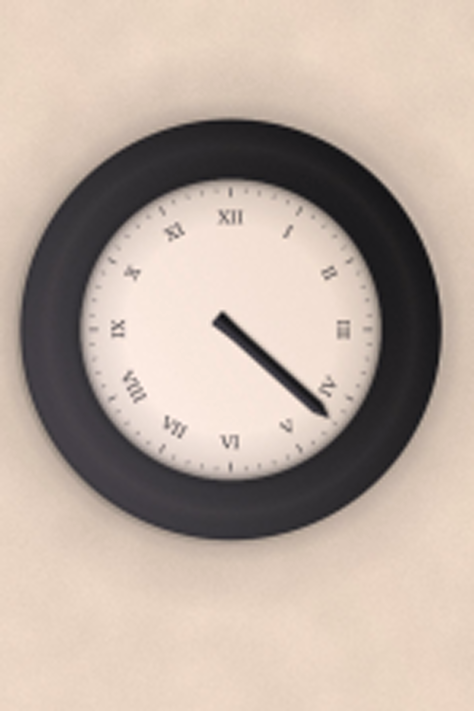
4:22
